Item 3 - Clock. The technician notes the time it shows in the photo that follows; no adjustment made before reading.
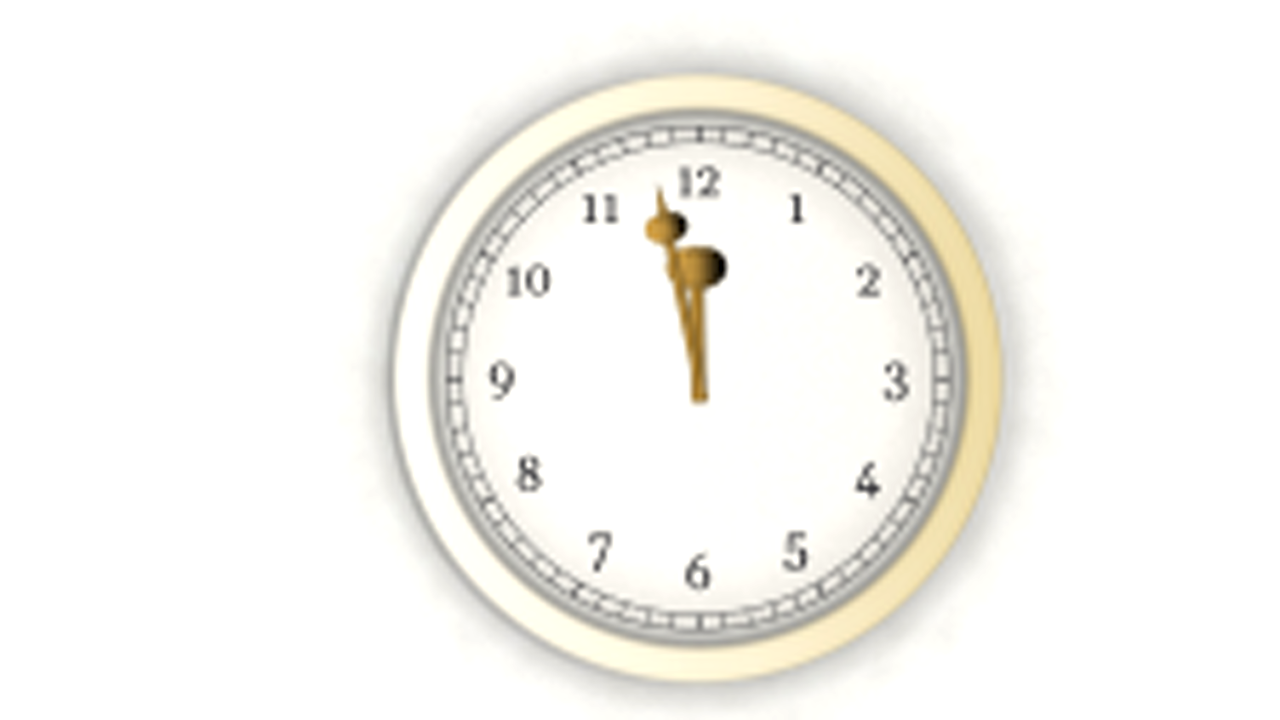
11:58
